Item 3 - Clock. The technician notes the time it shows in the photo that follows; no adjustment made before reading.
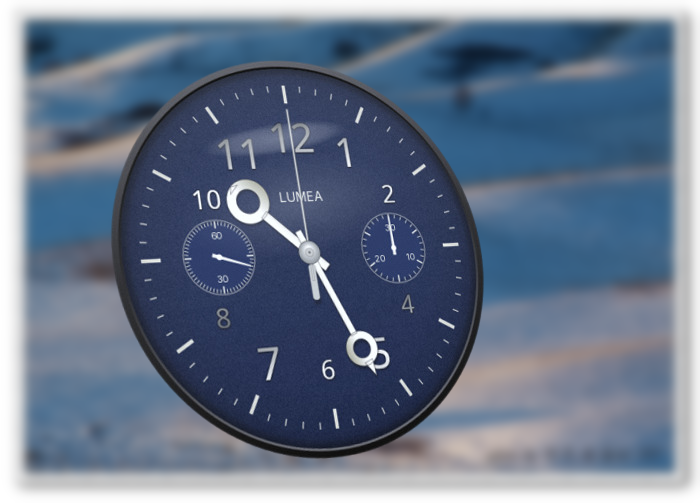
10:26:18
